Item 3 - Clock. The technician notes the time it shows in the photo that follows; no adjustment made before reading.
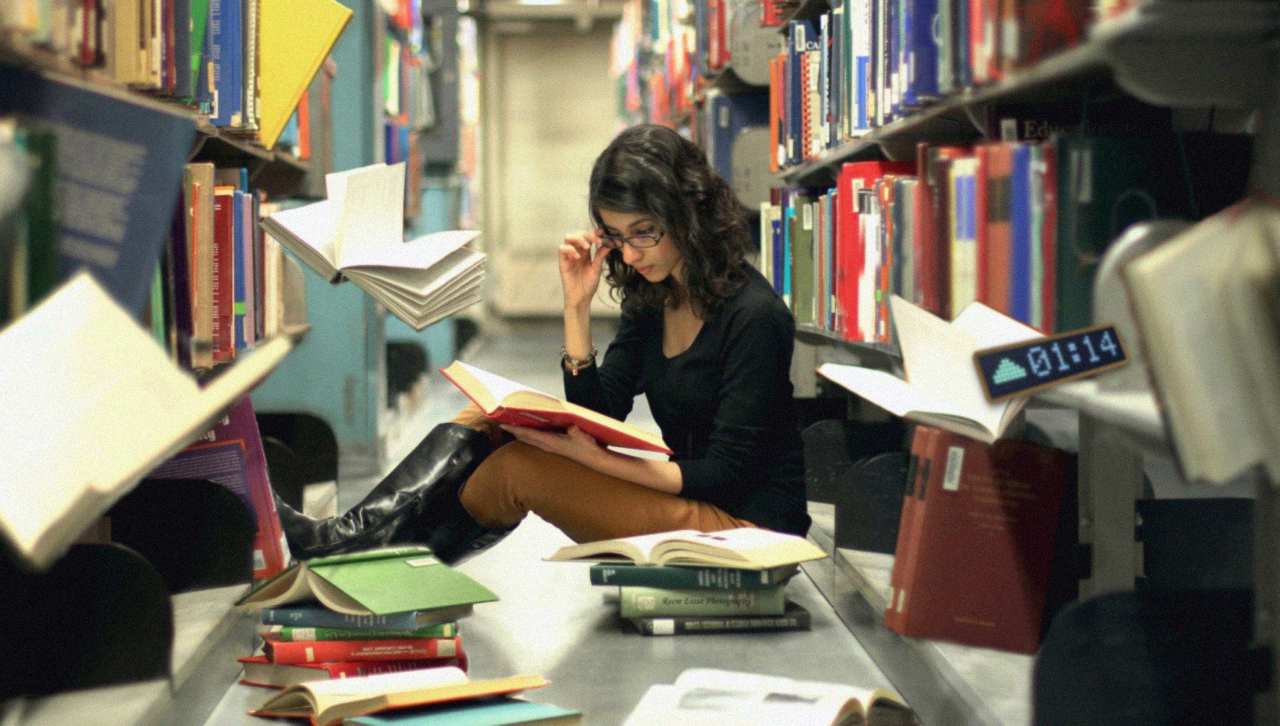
1:14
